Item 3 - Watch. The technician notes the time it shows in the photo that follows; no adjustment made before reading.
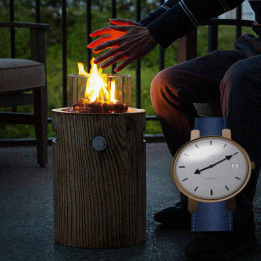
8:10
